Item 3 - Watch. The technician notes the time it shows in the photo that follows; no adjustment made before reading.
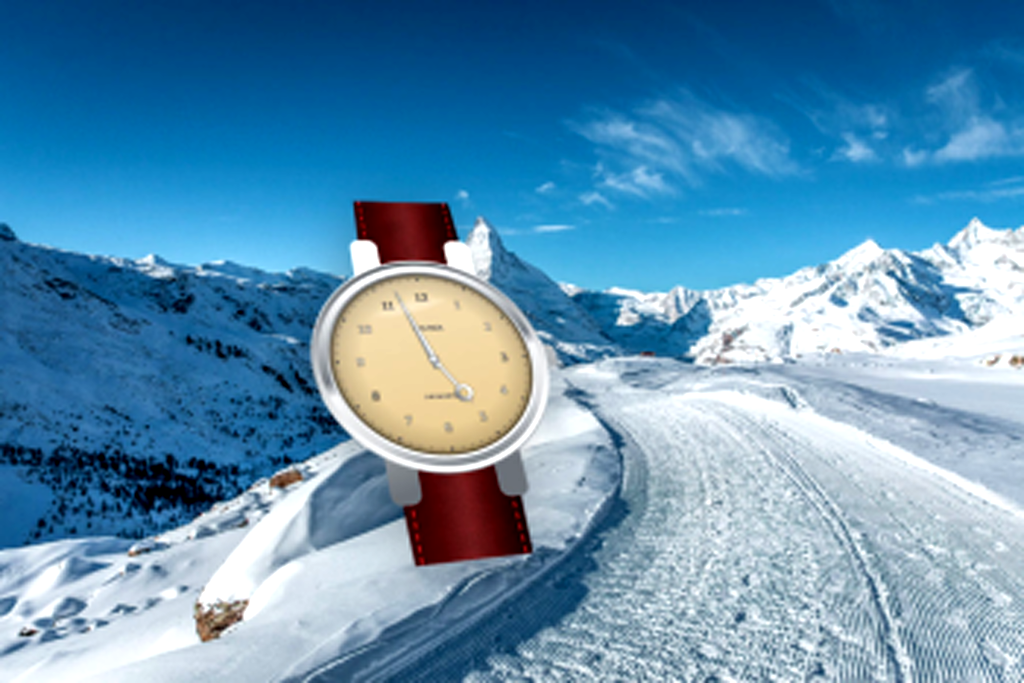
4:57
